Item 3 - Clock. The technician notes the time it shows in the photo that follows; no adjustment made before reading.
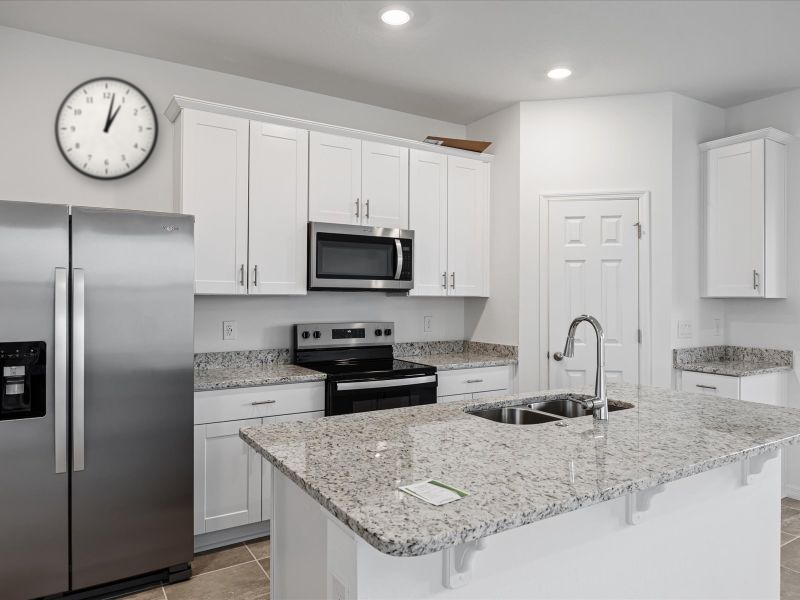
1:02
